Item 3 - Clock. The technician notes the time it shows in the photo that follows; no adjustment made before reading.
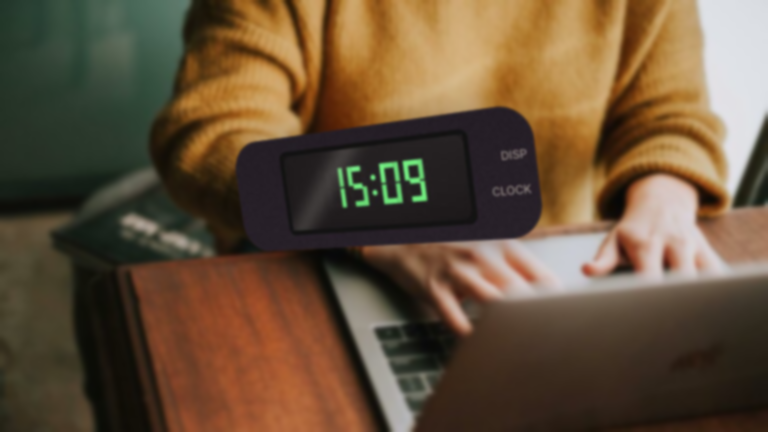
15:09
